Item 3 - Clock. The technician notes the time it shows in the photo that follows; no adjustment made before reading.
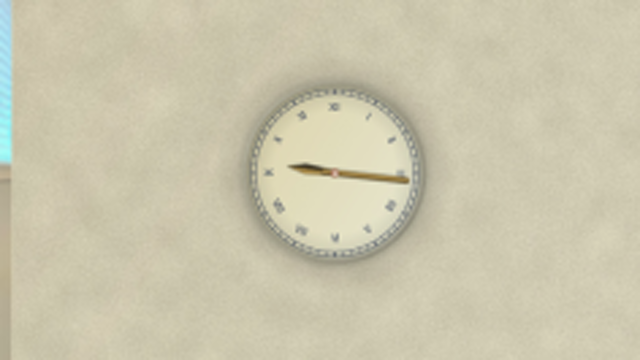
9:16
